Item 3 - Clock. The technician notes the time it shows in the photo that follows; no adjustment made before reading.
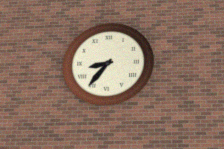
8:36
